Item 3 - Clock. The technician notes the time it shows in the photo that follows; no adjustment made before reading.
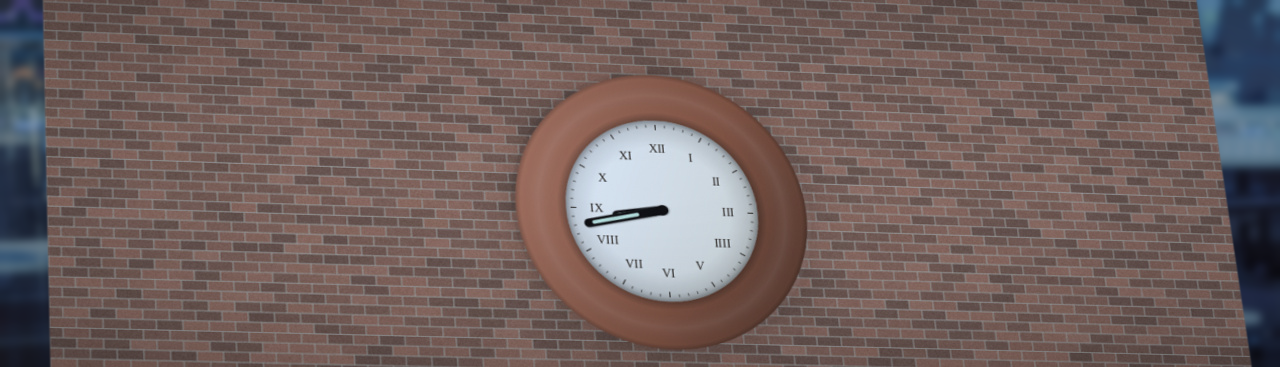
8:43
